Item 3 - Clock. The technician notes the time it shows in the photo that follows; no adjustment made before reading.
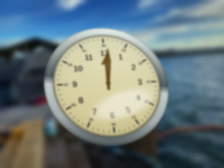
12:01
